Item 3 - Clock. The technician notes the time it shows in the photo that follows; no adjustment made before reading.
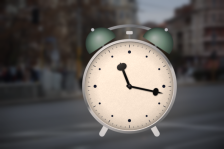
11:17
